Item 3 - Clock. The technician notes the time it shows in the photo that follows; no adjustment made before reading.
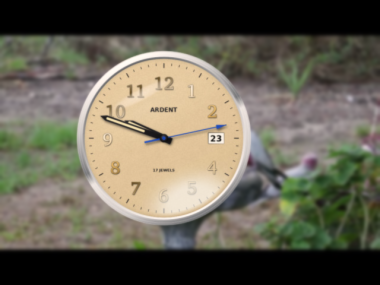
9:48:13
